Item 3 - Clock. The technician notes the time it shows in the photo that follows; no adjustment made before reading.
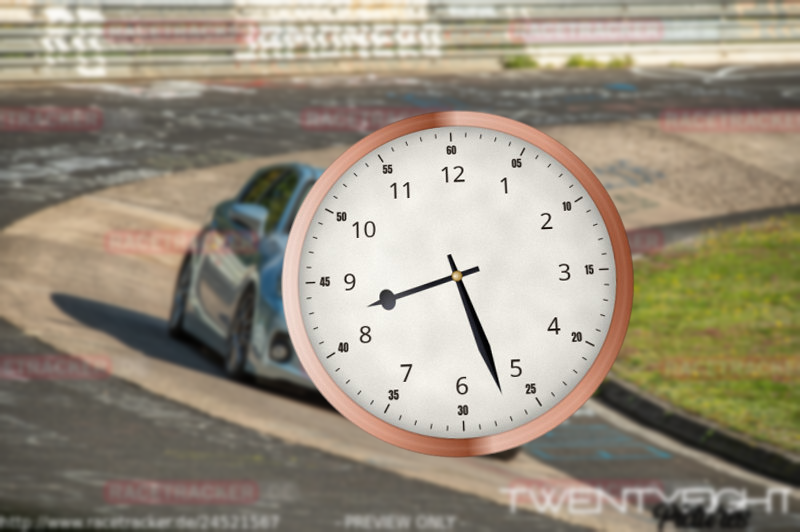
8:27
